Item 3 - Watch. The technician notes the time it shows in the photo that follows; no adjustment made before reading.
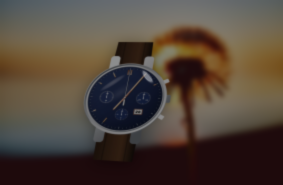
7:05
